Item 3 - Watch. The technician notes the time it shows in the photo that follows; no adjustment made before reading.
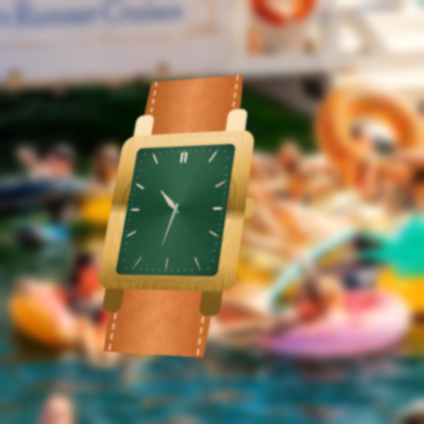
10:32
